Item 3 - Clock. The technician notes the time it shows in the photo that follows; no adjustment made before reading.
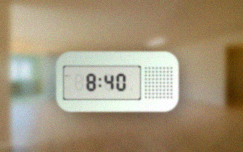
8:40
